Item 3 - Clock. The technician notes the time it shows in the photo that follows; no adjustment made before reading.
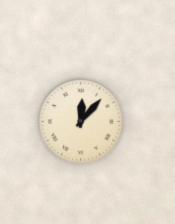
12:07
